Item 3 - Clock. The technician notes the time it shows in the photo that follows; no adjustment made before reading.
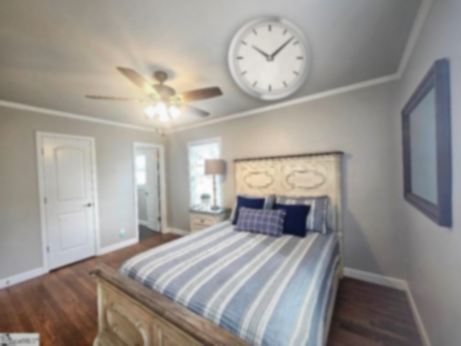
10:08
